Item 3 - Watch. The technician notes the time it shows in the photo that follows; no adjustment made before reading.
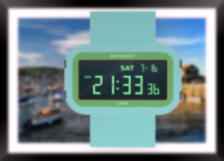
21:33:36
